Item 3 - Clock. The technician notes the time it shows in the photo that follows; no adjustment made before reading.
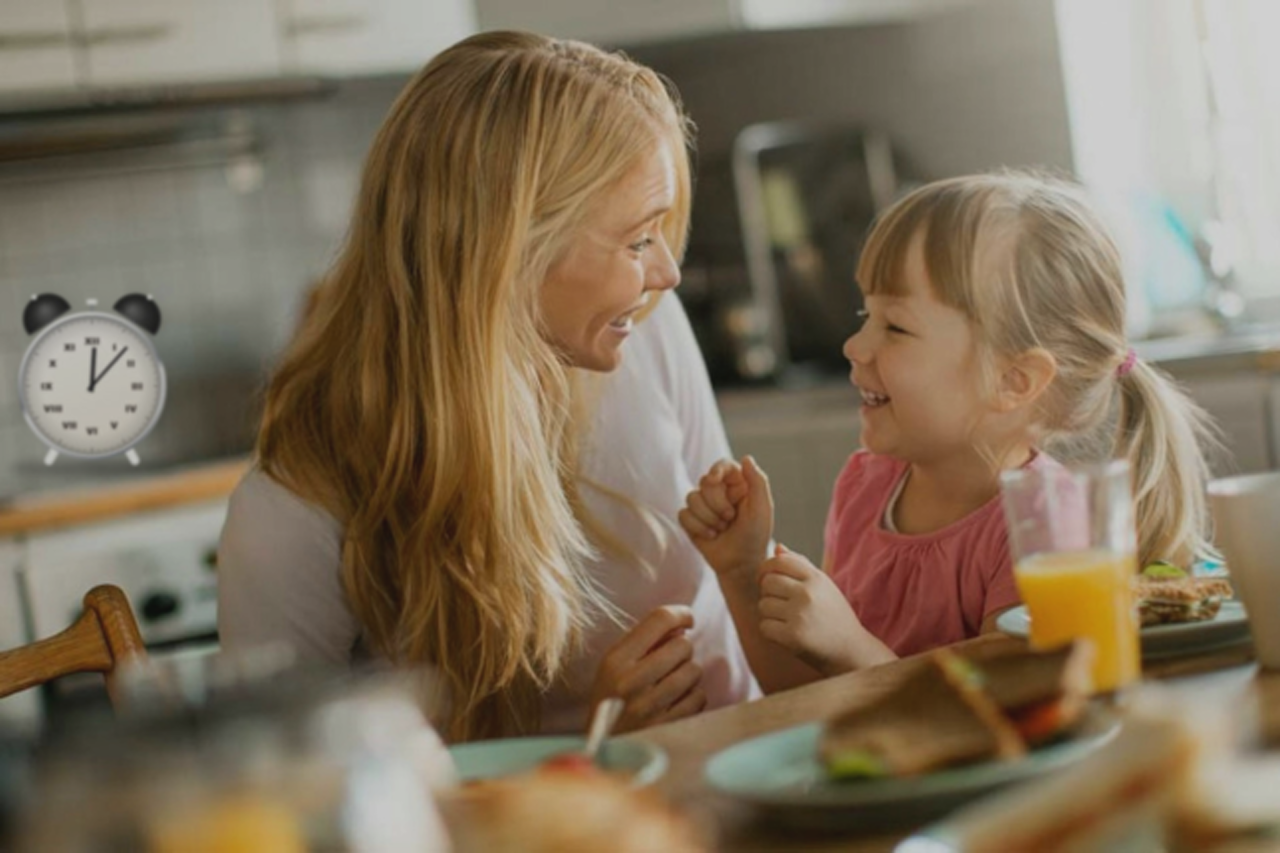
12:07
